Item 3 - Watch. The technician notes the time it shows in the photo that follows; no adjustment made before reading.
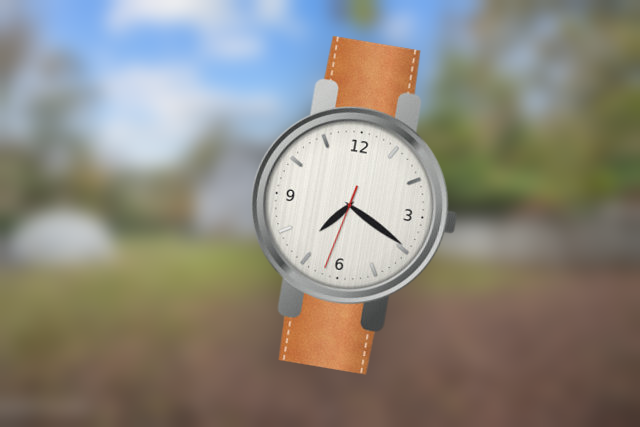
7:19:32
